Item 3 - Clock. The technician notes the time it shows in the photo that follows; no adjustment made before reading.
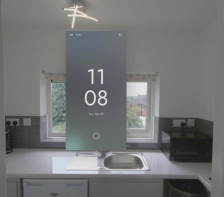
11:08
